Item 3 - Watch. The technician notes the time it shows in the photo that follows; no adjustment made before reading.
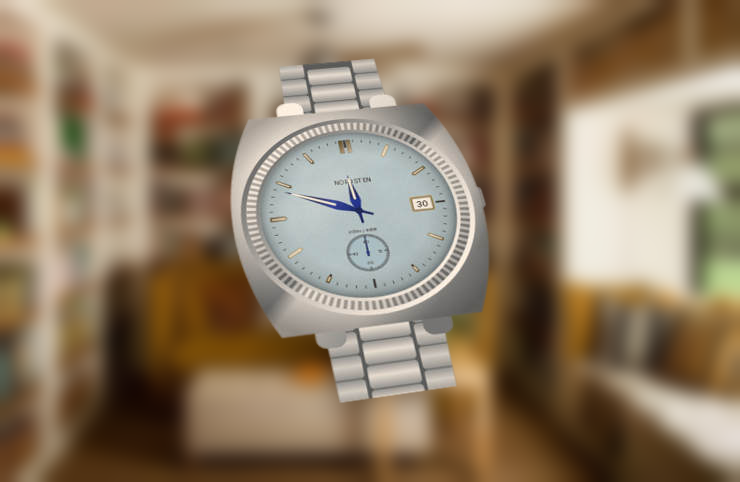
11:49
